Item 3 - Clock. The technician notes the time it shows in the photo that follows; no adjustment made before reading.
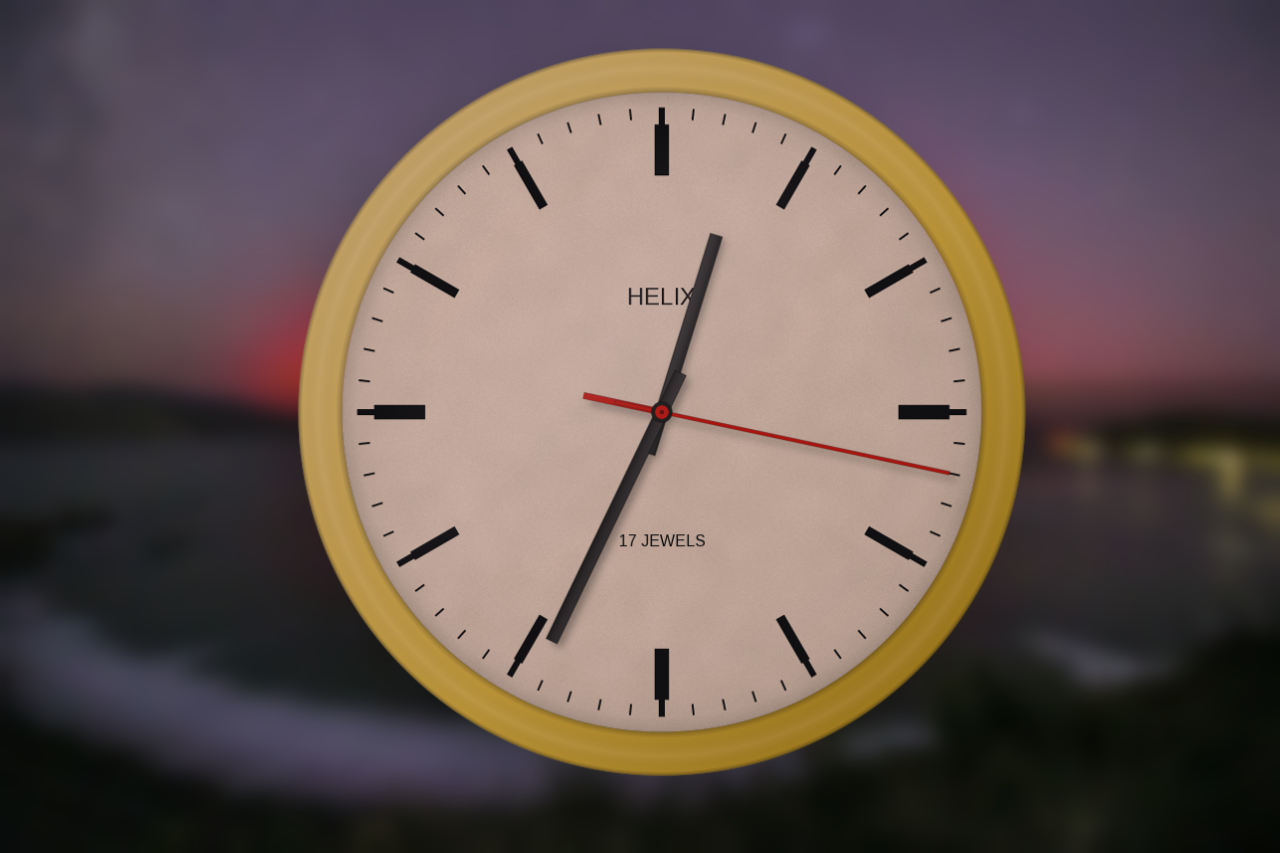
12:34:17
